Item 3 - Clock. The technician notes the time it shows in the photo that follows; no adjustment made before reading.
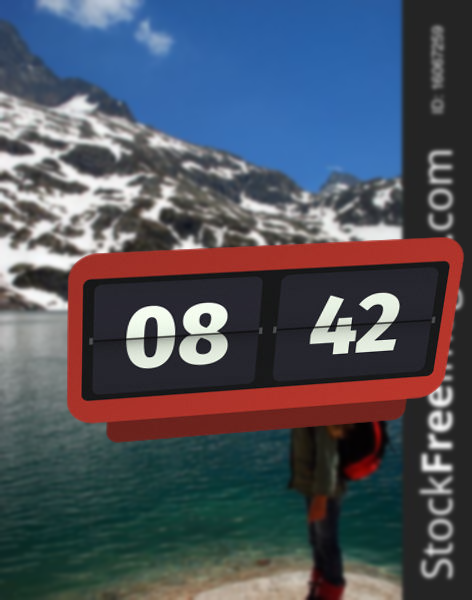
8:42
